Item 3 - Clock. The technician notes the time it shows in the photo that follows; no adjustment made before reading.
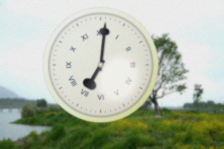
7:01
